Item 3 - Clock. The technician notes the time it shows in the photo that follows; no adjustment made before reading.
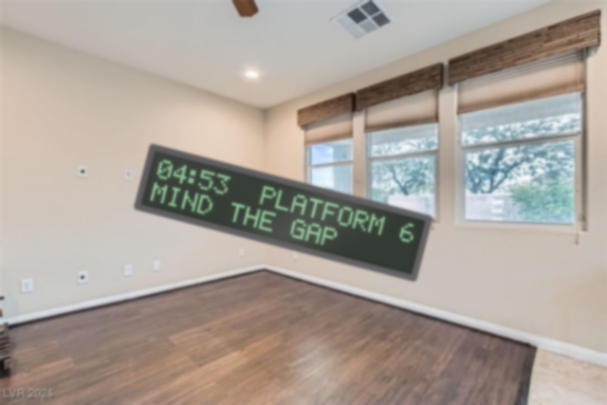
4:53
